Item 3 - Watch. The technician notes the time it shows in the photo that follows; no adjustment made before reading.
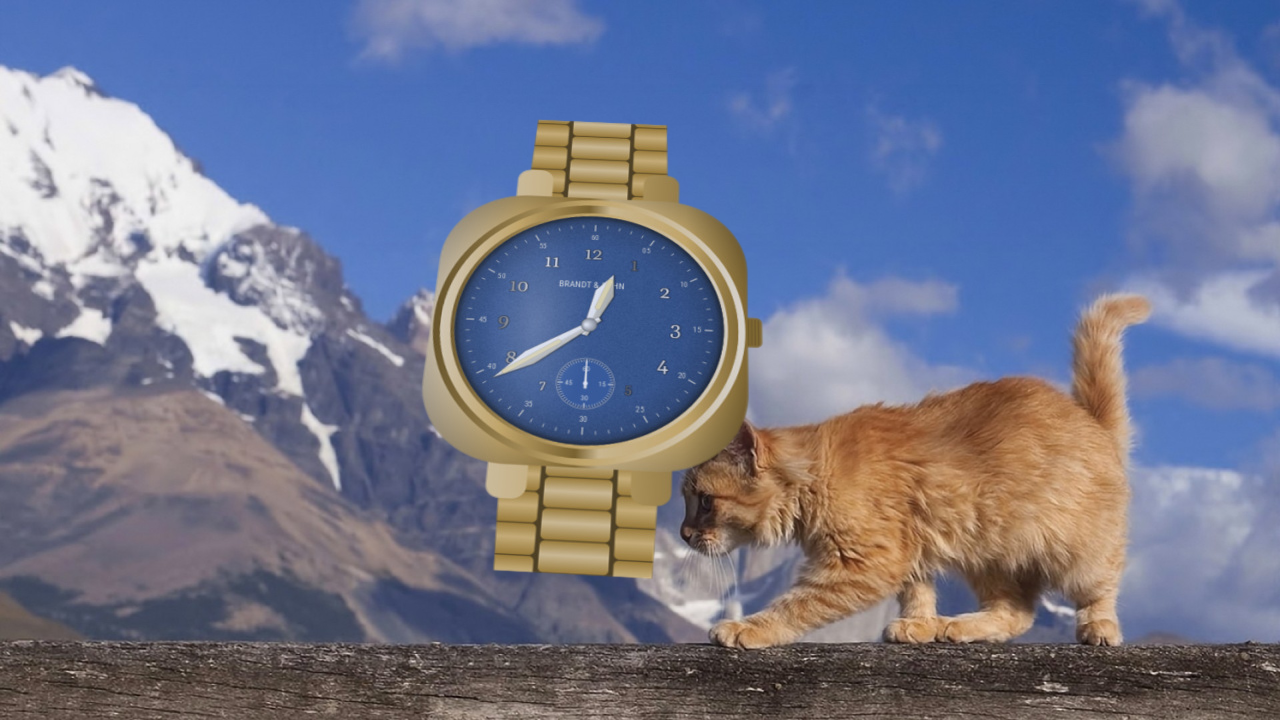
12:39
